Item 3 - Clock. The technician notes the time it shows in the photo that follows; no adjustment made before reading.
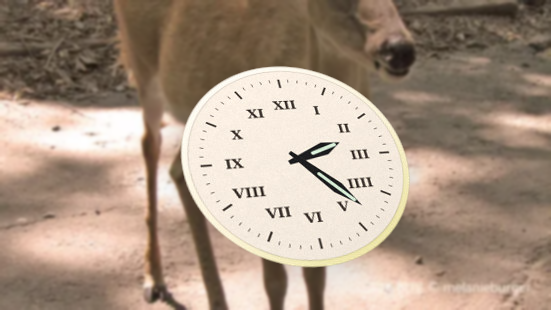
2:23
